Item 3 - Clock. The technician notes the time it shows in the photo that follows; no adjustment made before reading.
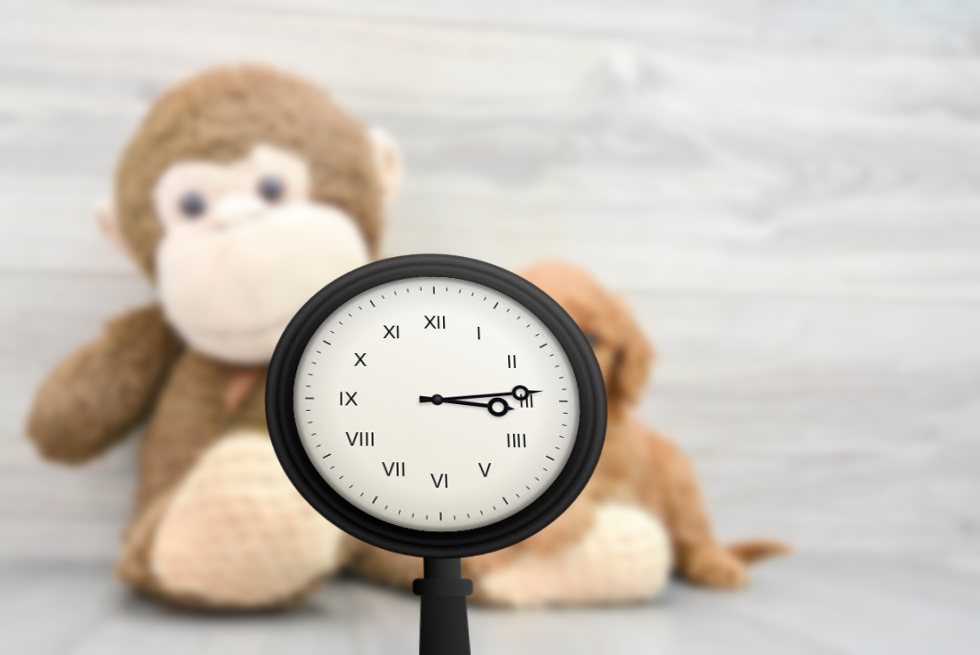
3:14
